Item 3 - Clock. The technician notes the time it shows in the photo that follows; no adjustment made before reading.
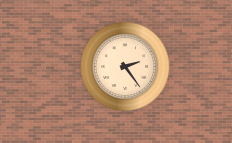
2:24
